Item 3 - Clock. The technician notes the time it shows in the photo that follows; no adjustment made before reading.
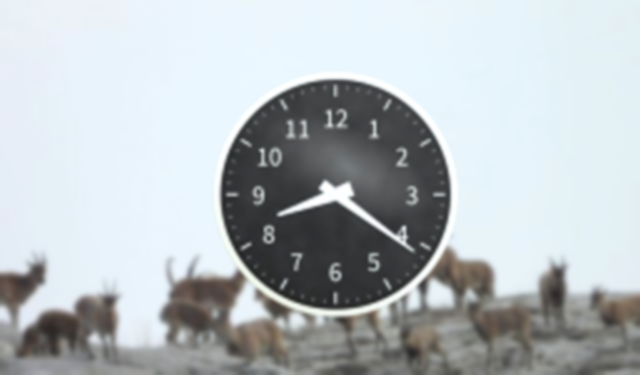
8:21
